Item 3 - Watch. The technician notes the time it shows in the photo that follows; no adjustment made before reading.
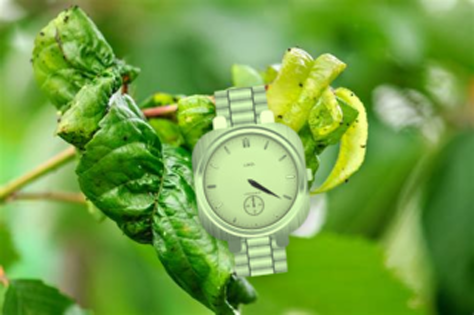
4:21
